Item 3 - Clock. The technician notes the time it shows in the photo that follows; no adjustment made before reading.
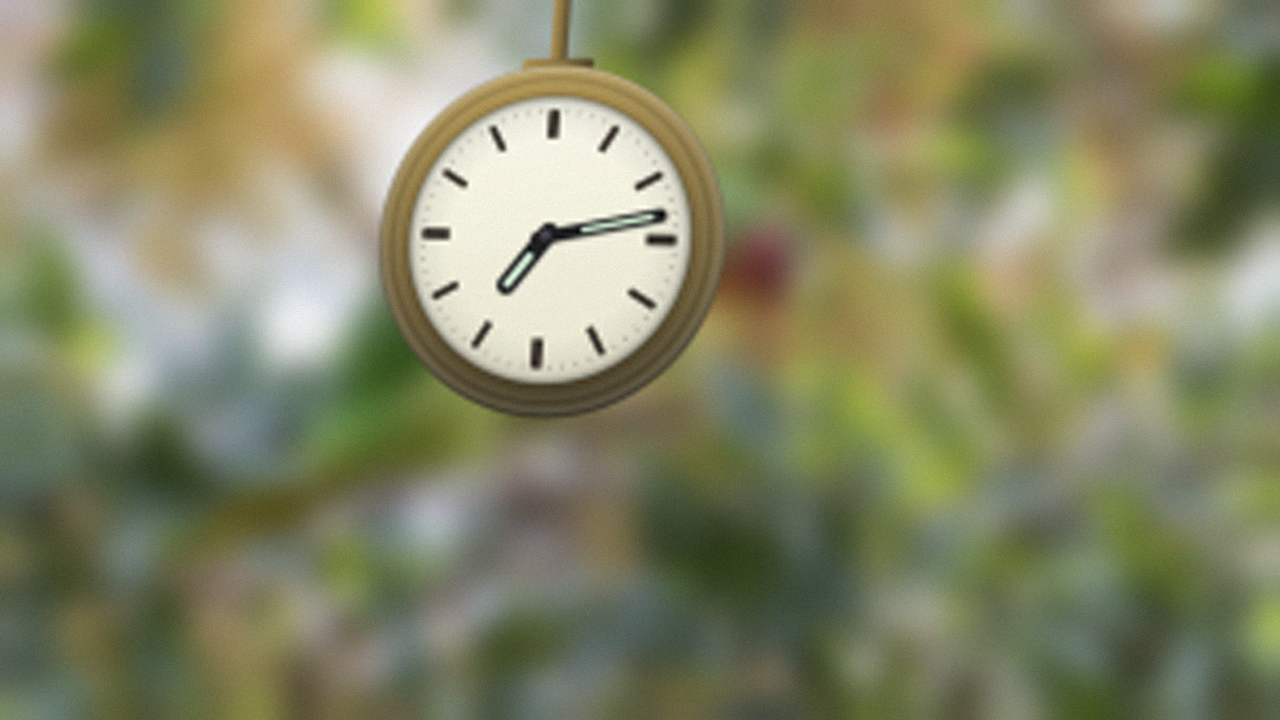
7:13
